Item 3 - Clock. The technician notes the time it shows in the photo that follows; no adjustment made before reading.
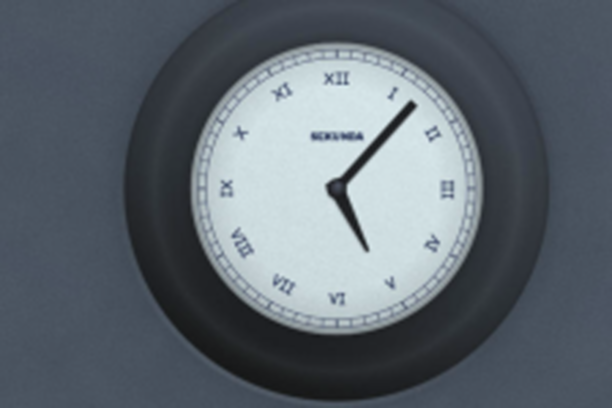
5:07
